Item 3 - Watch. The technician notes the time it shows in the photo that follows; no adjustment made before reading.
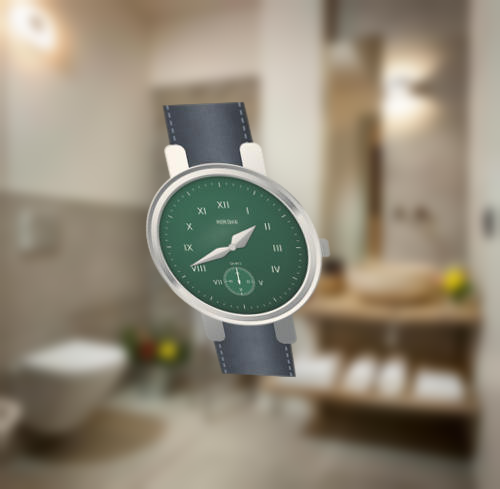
1:41
